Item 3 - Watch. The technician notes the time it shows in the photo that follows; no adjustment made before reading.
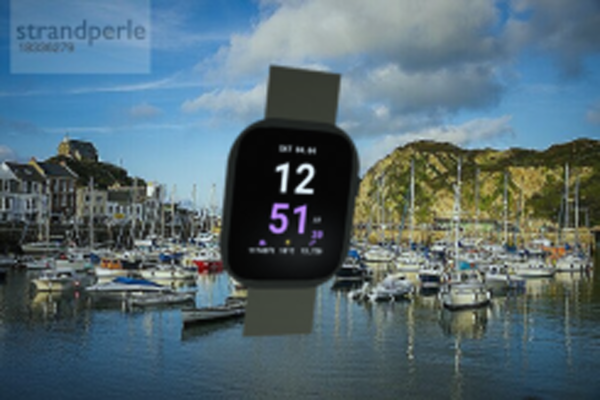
12:51
